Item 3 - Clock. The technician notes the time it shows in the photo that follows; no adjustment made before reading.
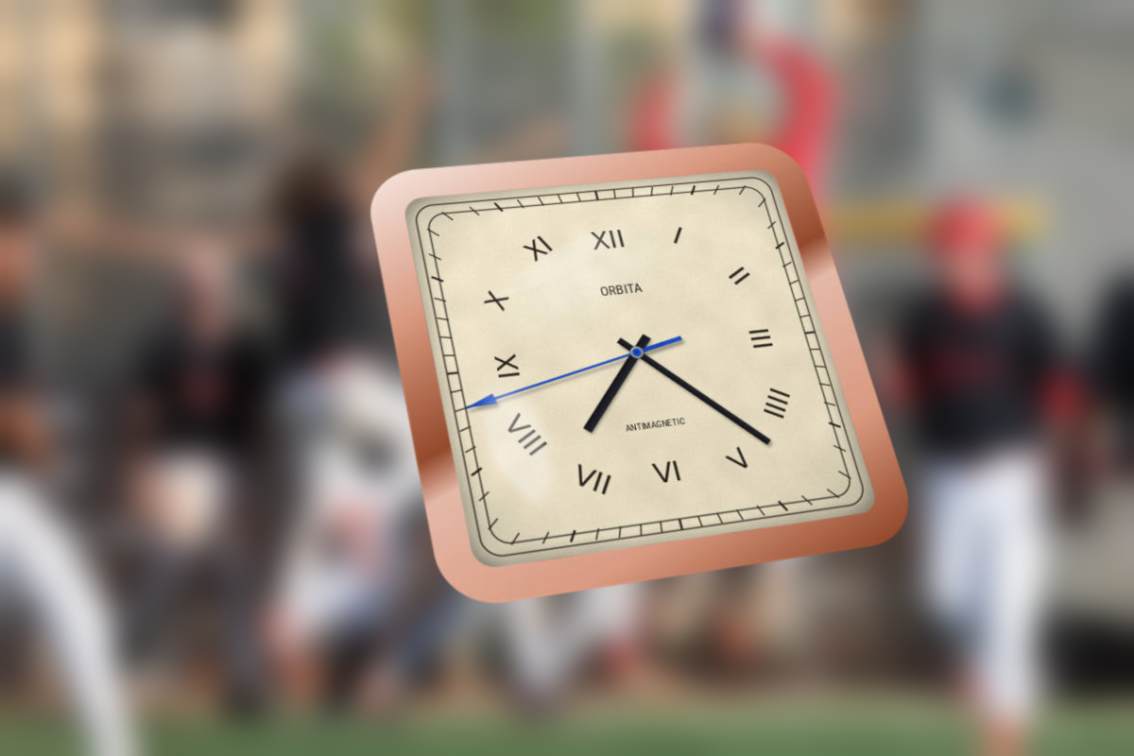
7:22:43
